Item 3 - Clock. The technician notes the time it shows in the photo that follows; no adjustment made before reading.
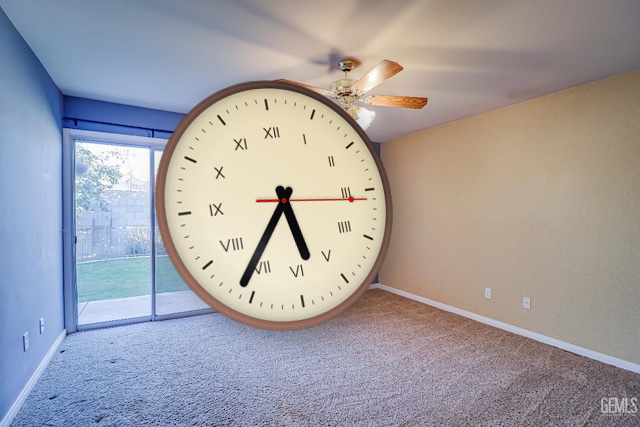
5:36:16
